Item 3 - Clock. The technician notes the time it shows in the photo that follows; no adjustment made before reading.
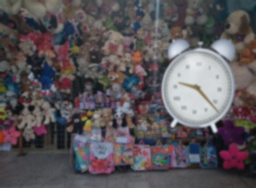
9:22
